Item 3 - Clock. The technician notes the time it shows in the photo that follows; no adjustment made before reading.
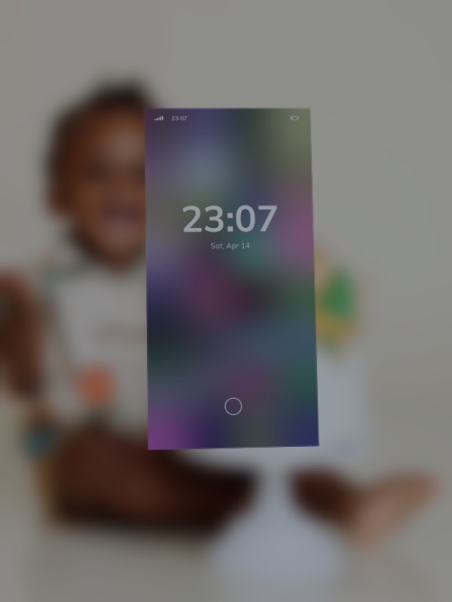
23:07
